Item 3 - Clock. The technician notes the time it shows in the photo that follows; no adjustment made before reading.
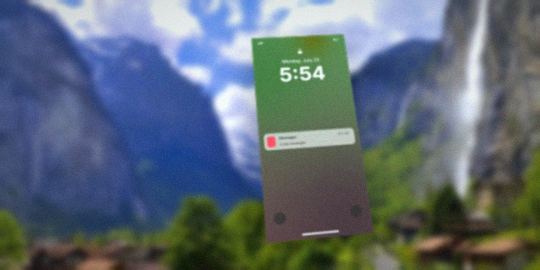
5:54
